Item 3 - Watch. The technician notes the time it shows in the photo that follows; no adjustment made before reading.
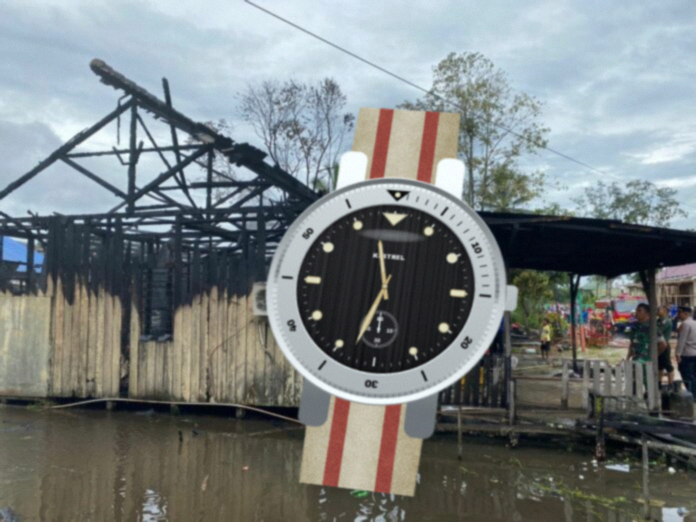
11:33
